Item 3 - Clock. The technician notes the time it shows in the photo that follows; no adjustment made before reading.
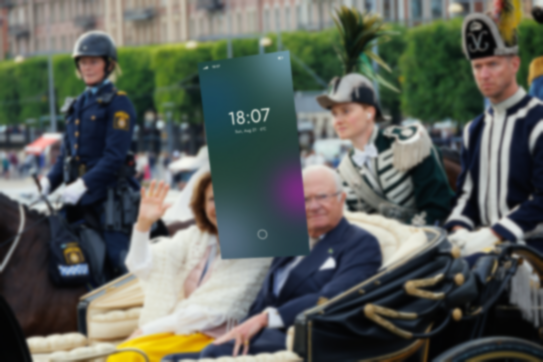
18:07
